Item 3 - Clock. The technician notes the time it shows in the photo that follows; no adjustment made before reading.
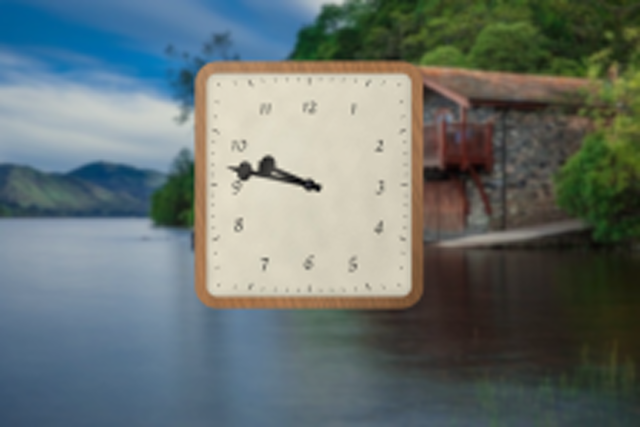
9:47
